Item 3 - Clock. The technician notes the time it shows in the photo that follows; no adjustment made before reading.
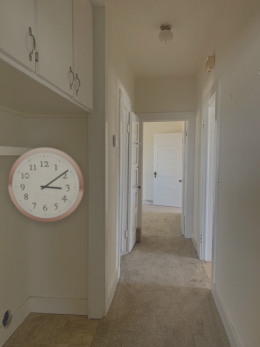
3:09
